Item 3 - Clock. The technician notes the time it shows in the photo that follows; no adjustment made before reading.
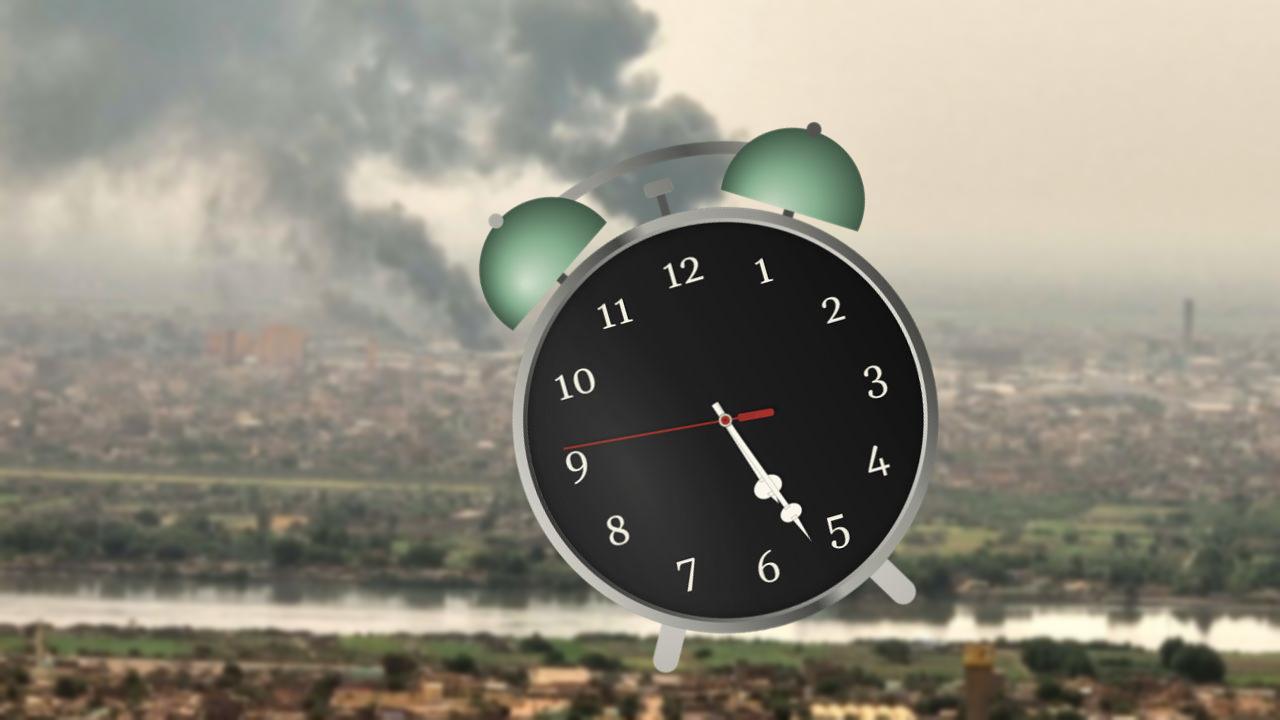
5:26:46
